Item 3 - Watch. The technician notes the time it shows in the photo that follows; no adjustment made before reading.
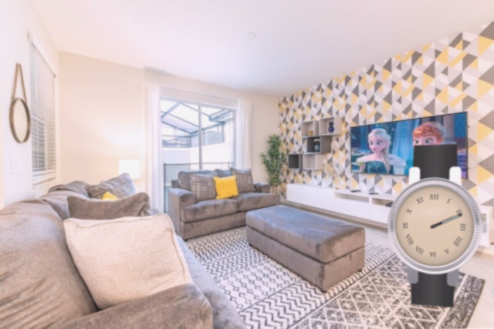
2:11
